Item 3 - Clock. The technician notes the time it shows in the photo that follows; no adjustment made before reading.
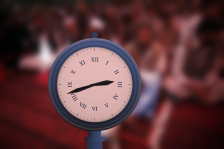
2:42
